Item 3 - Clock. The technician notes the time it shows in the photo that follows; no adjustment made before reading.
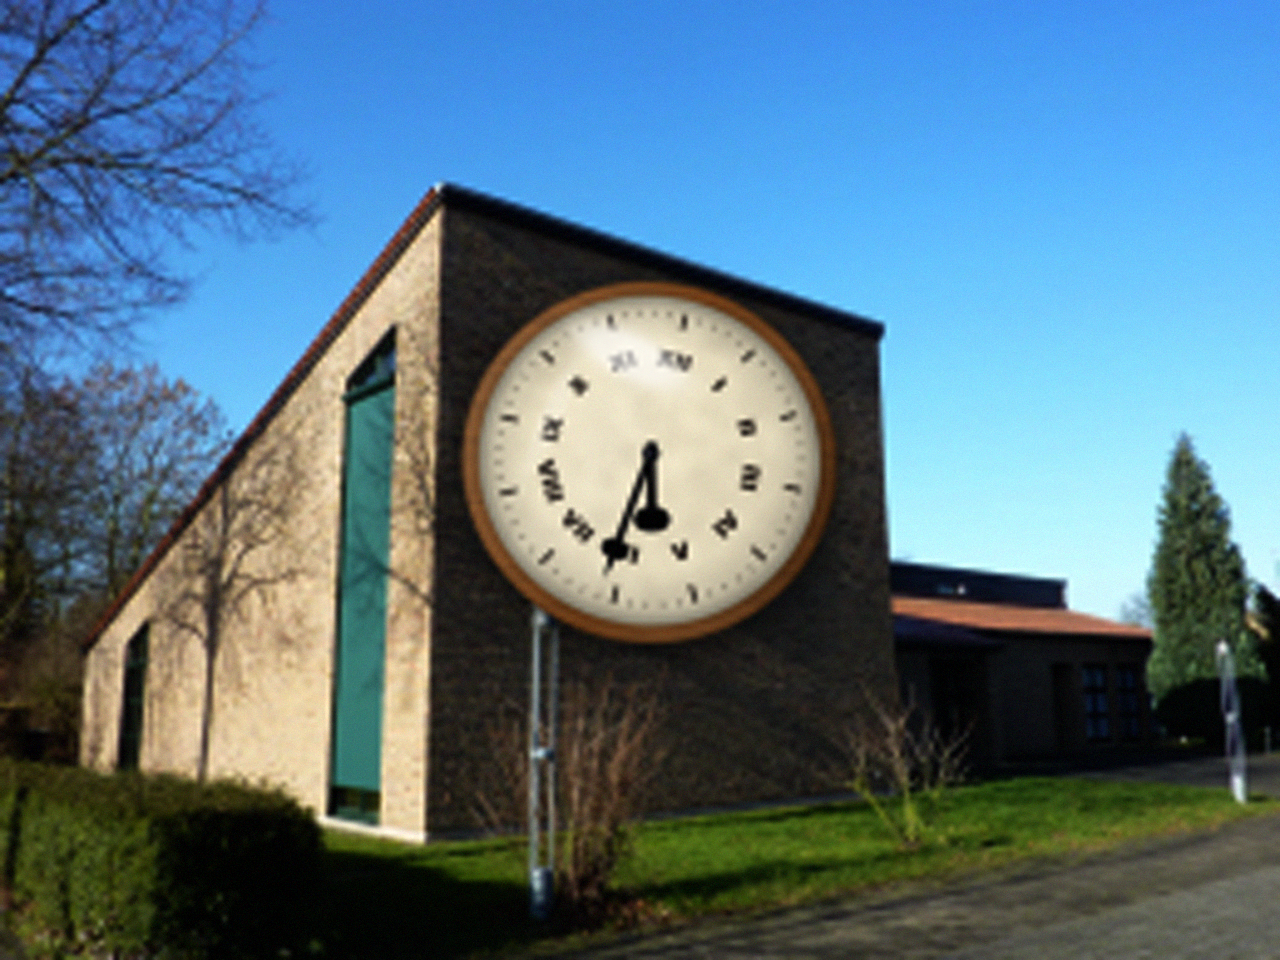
5:31
